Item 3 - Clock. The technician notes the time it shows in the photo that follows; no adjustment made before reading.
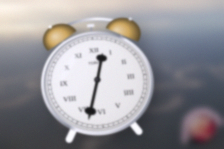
12:33
